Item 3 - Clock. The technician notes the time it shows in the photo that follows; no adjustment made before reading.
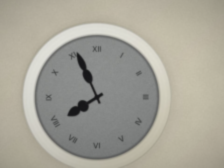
7:56
